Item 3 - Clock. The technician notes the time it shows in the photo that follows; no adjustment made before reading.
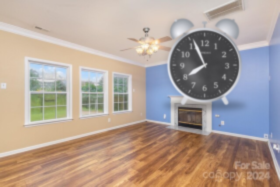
7:56
